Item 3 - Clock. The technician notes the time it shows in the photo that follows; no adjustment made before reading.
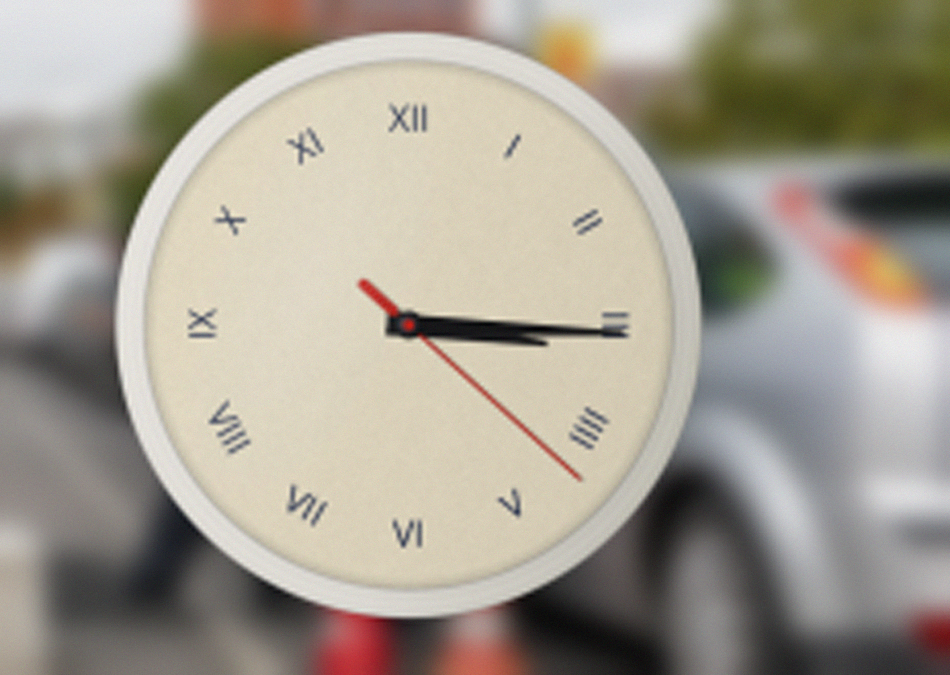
3:15:22
